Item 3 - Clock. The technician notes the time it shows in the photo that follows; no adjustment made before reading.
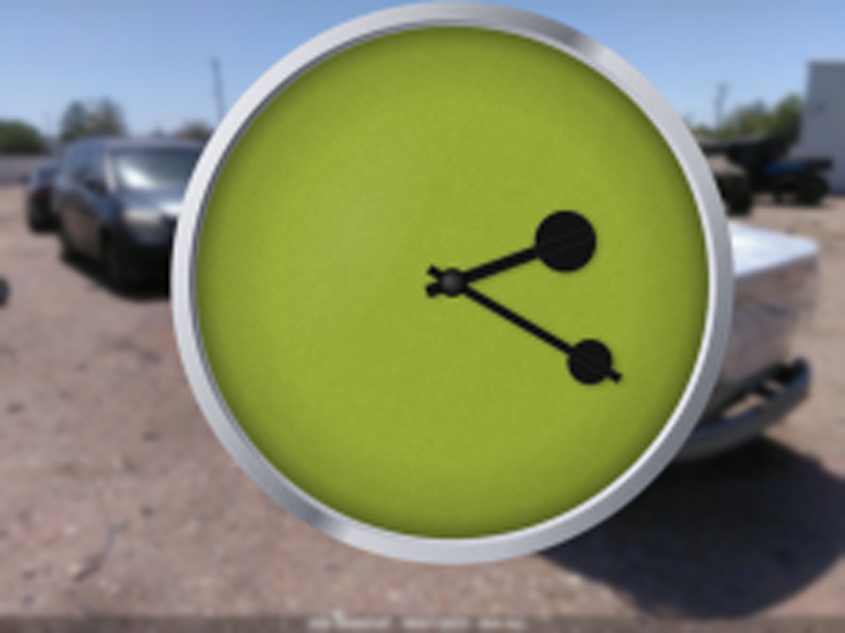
2:20
